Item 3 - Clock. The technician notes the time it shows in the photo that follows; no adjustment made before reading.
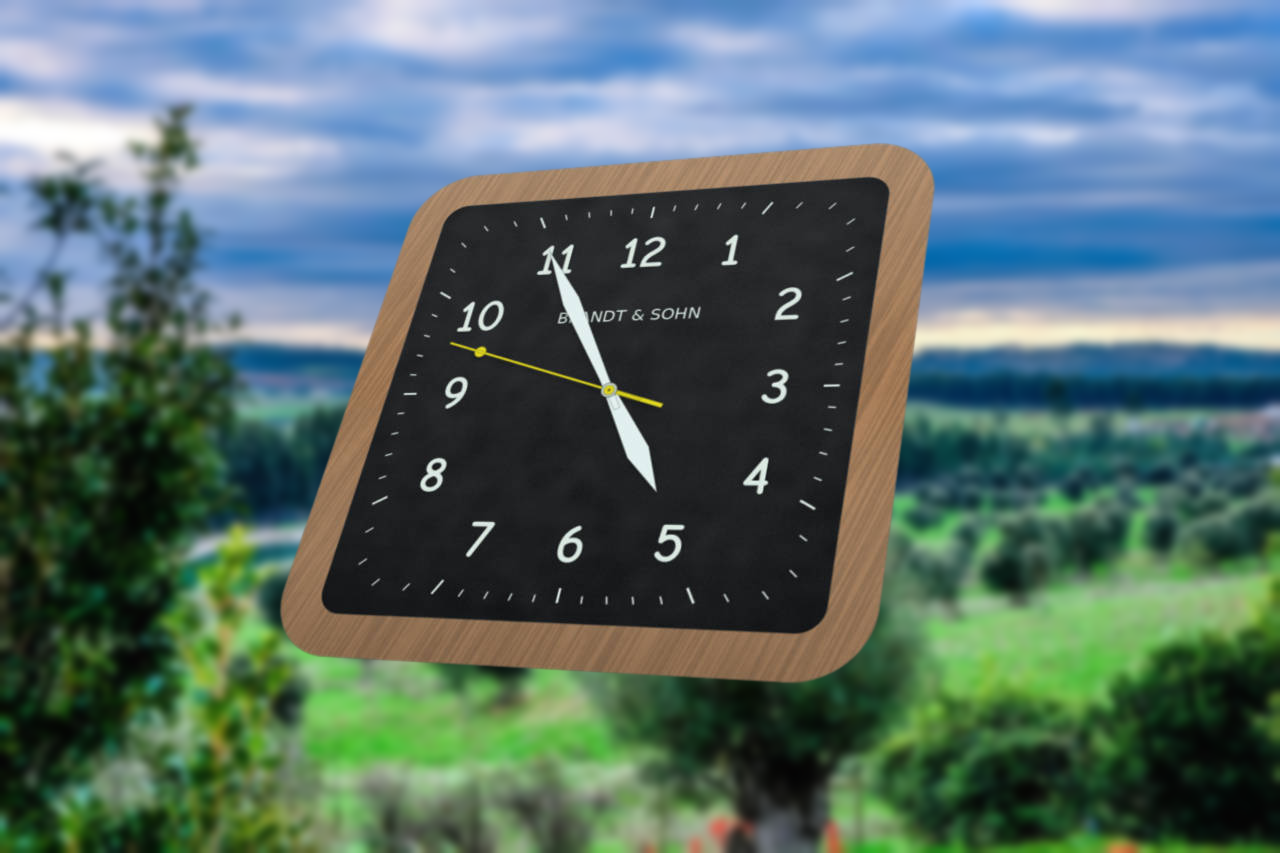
4:54:48
